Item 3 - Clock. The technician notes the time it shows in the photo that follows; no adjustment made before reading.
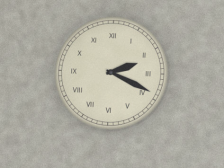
2:19
